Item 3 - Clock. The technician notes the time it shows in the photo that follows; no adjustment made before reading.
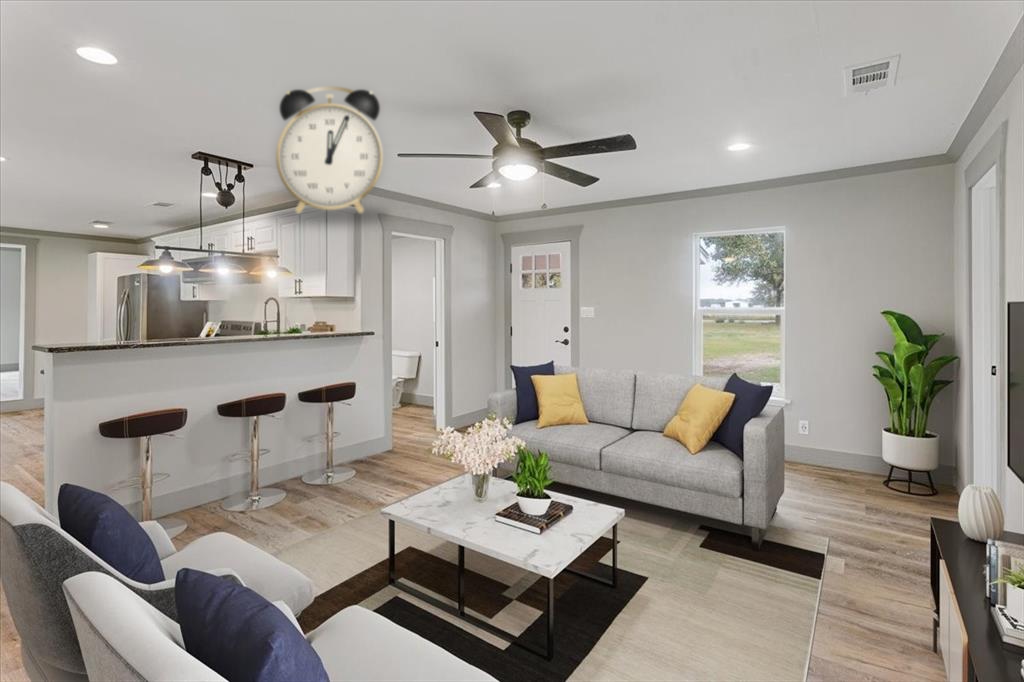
12:04
